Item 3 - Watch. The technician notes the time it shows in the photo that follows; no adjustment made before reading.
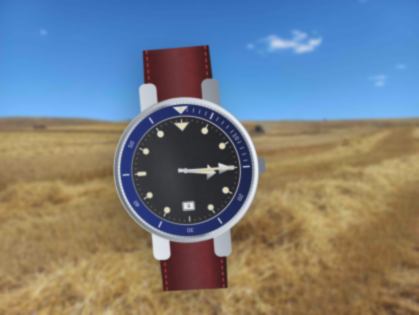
3:15
